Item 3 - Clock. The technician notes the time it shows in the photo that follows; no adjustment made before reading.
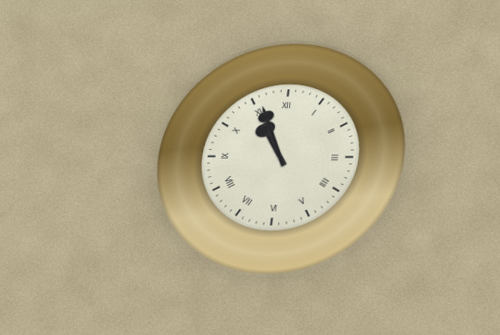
10:56
